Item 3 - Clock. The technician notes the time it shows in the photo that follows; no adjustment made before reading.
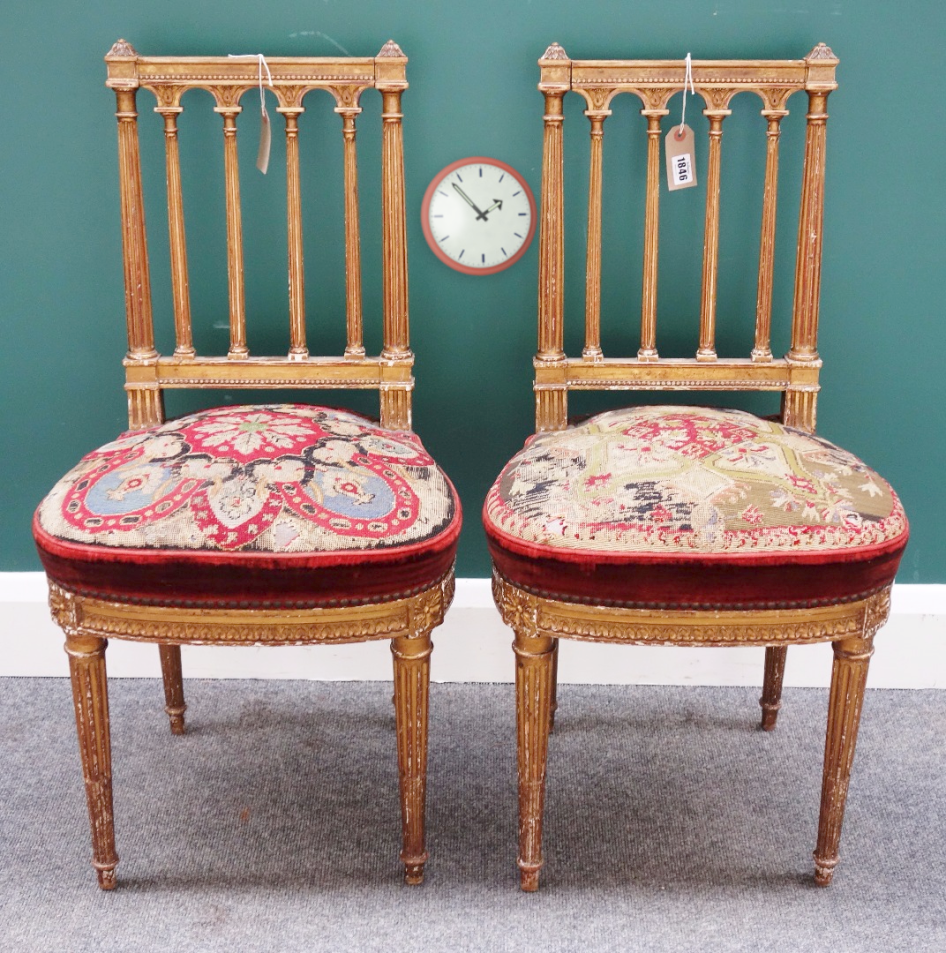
1:53
